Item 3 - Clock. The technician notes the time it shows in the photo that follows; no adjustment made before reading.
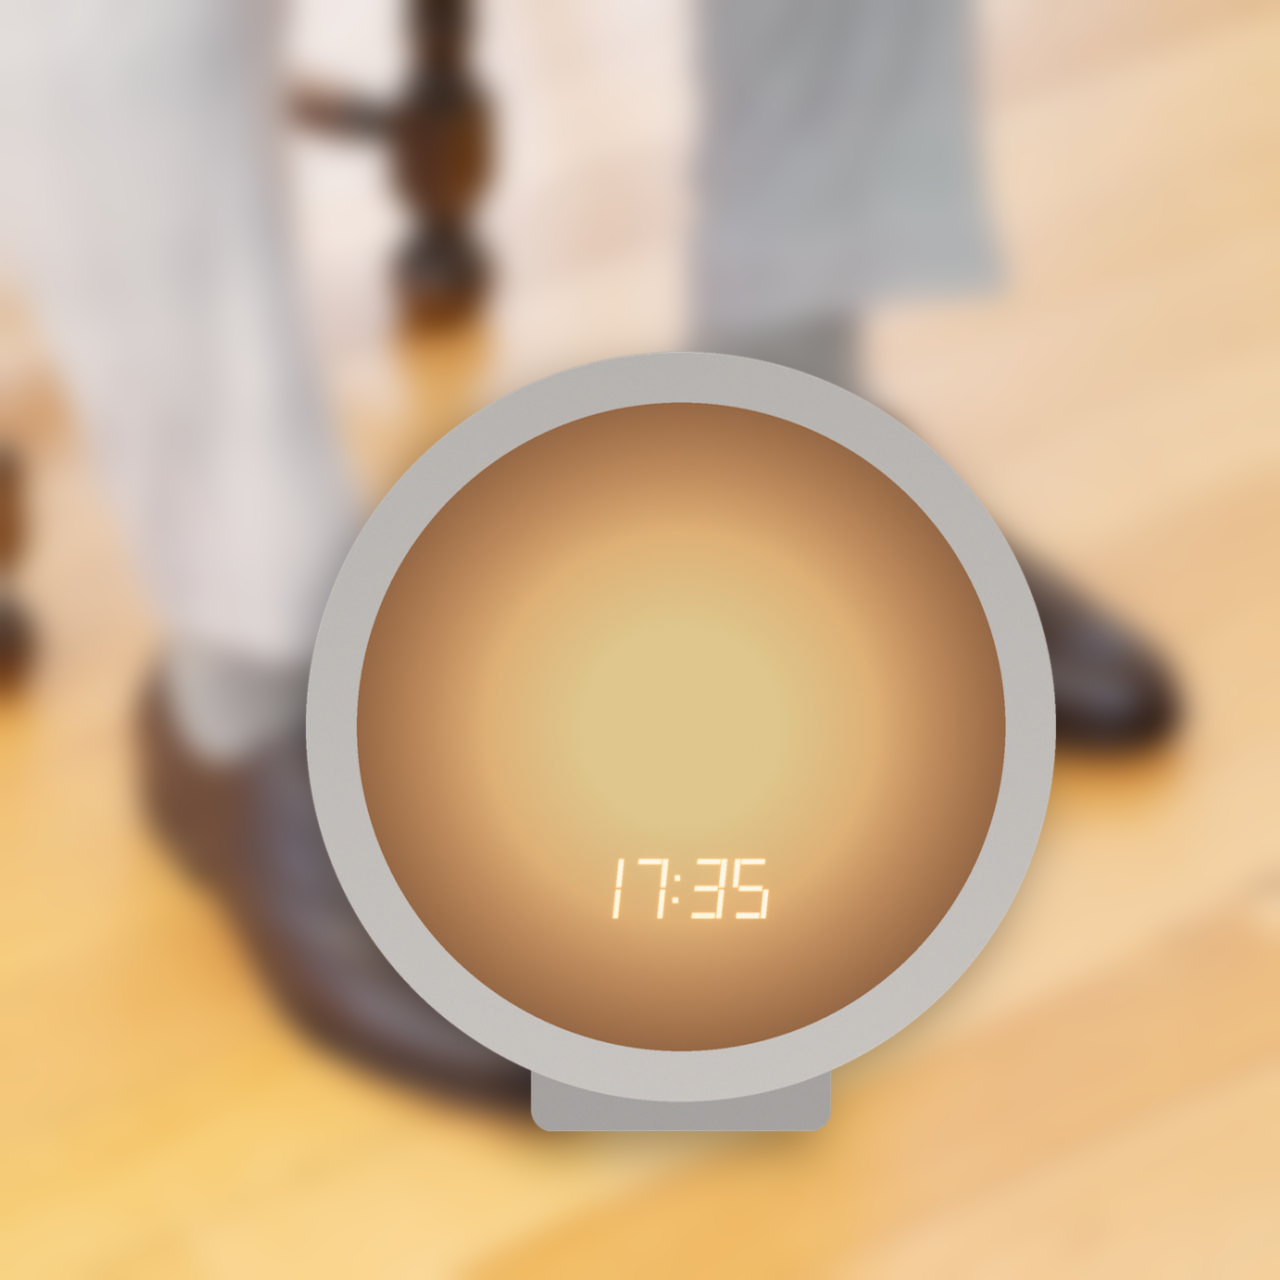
17:35
